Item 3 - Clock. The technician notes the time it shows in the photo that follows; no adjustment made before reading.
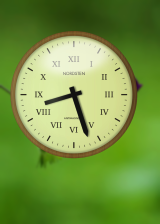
8:27
